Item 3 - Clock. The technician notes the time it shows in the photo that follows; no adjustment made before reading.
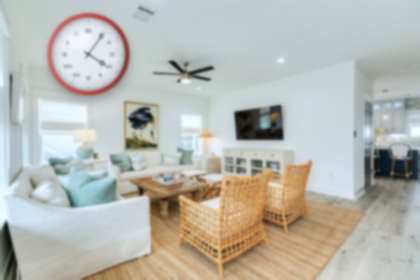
4:06
